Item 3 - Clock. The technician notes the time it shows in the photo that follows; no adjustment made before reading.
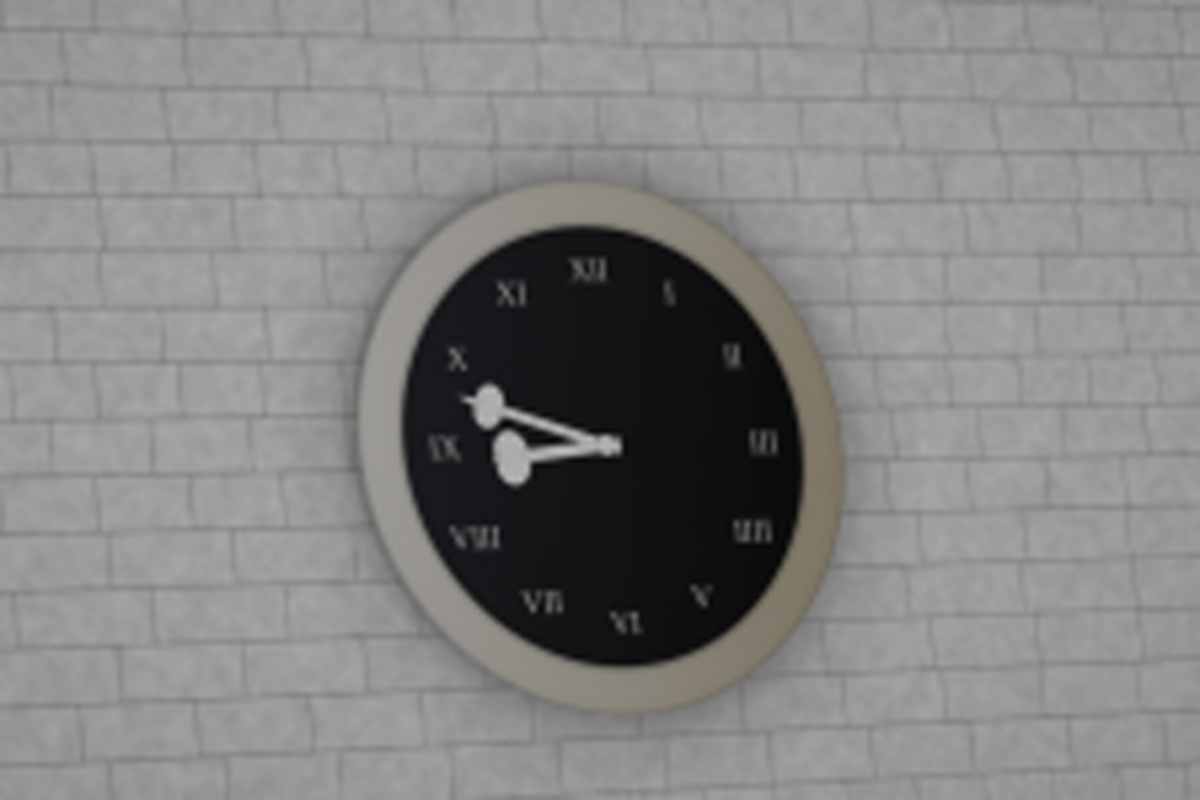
8:48
